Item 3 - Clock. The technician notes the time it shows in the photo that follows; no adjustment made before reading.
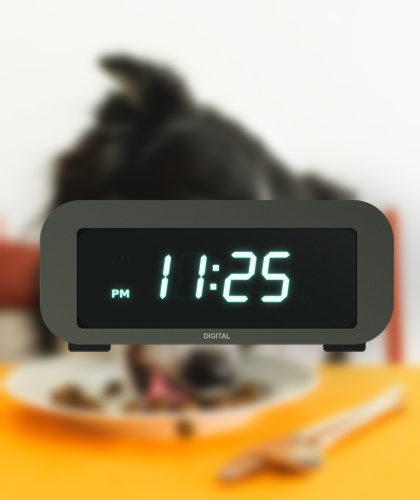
11:25
